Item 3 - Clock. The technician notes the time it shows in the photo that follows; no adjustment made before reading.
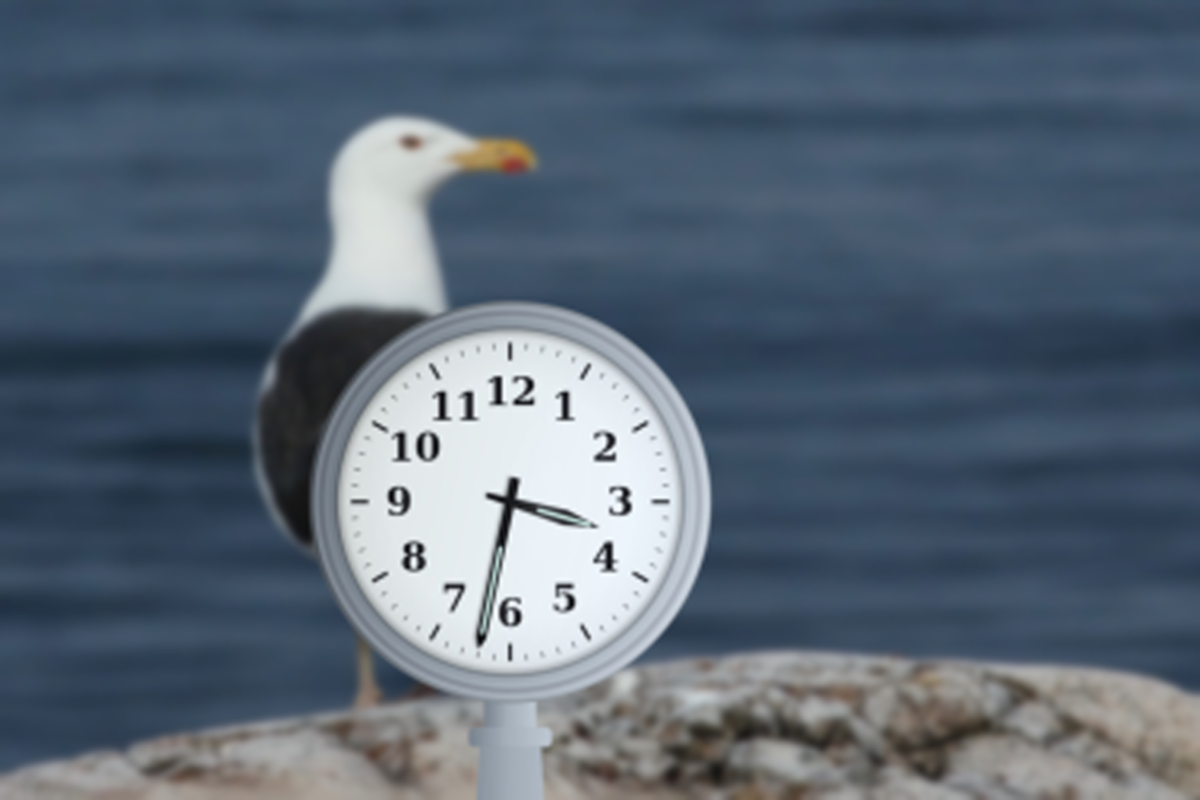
3:32
